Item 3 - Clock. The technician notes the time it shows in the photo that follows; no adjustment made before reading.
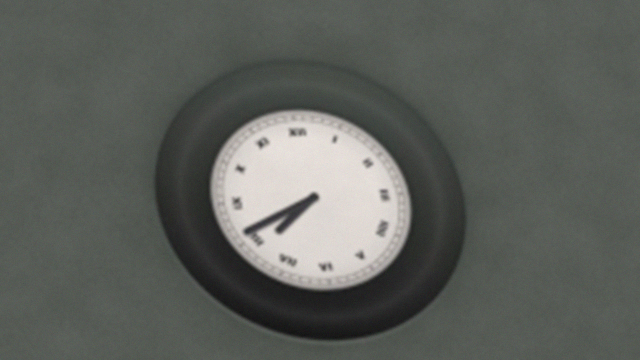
7:41
